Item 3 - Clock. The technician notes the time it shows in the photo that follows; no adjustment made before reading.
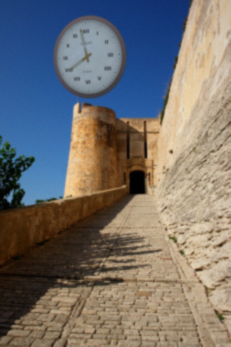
7:58
